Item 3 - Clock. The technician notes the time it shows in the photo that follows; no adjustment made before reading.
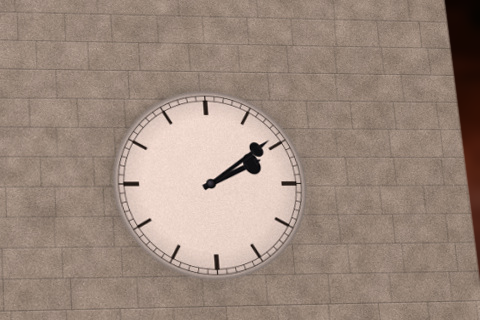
2:09
